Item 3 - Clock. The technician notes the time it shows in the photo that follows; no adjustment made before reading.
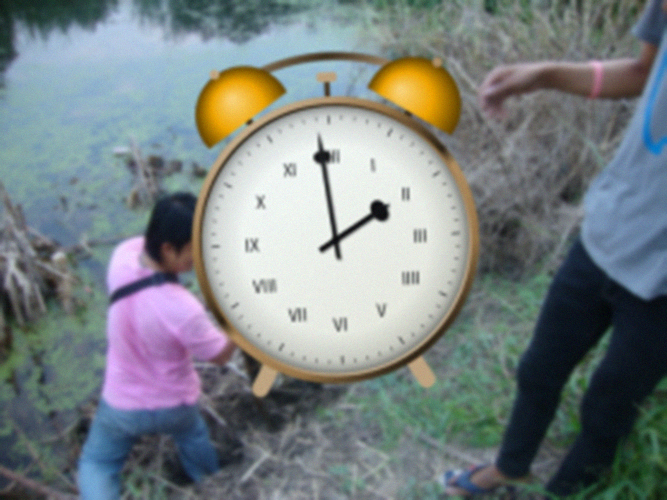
1:59
